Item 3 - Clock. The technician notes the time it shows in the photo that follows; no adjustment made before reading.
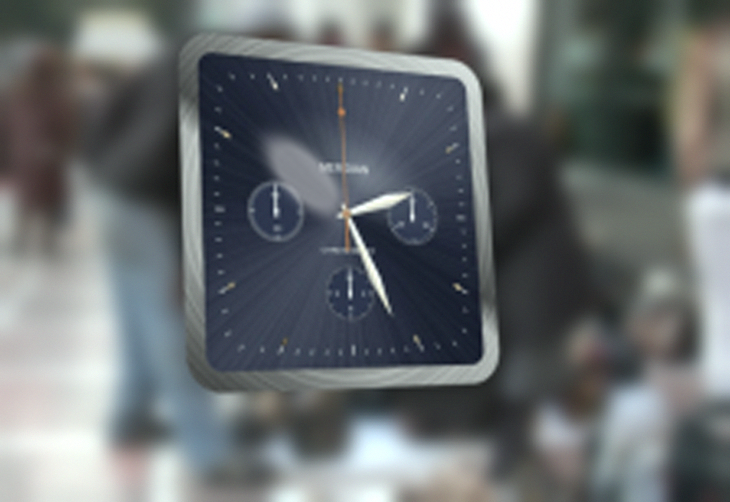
2:26
